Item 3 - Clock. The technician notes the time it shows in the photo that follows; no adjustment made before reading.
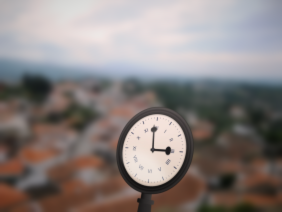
2:59
